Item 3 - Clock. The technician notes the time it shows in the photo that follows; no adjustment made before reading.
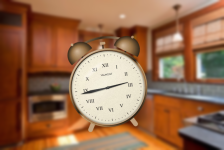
2:44
